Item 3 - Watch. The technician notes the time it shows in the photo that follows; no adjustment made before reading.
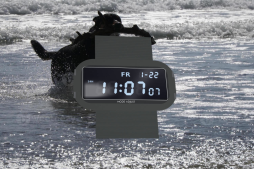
11:07:07
